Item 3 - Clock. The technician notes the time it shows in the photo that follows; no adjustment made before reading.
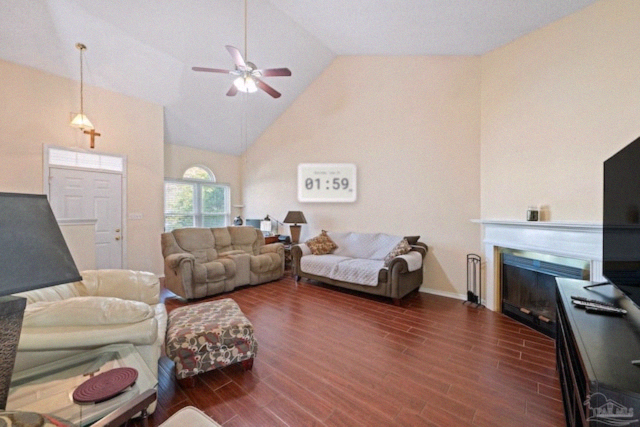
1:59
